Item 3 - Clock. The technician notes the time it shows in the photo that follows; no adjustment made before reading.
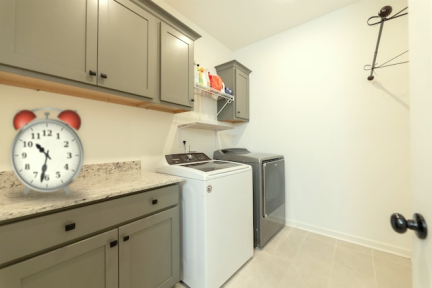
10:32
